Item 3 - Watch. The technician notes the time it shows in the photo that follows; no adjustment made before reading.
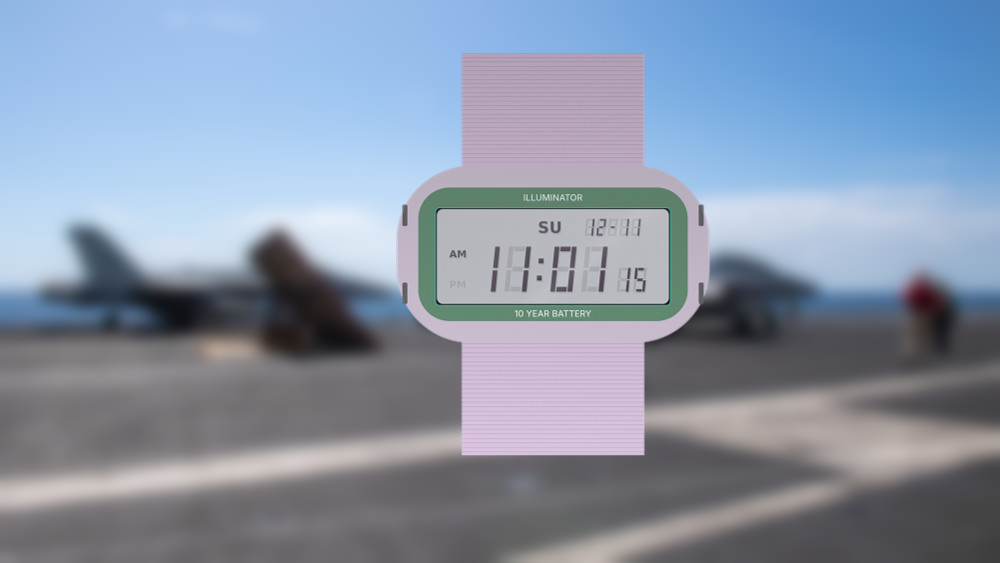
11:01:15
